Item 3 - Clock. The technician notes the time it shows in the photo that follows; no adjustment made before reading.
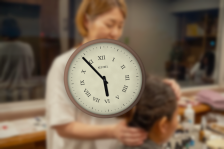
5:54
